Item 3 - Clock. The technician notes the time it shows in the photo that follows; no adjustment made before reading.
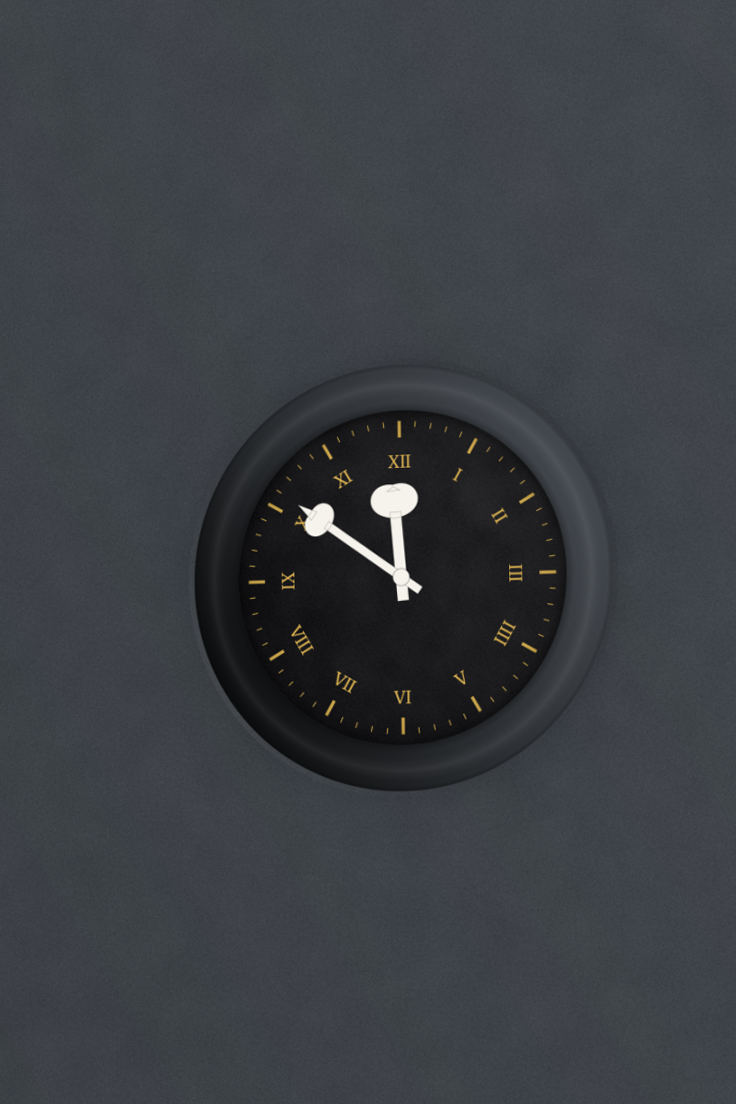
11:51
